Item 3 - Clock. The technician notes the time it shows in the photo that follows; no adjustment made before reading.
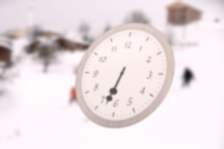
6:33
